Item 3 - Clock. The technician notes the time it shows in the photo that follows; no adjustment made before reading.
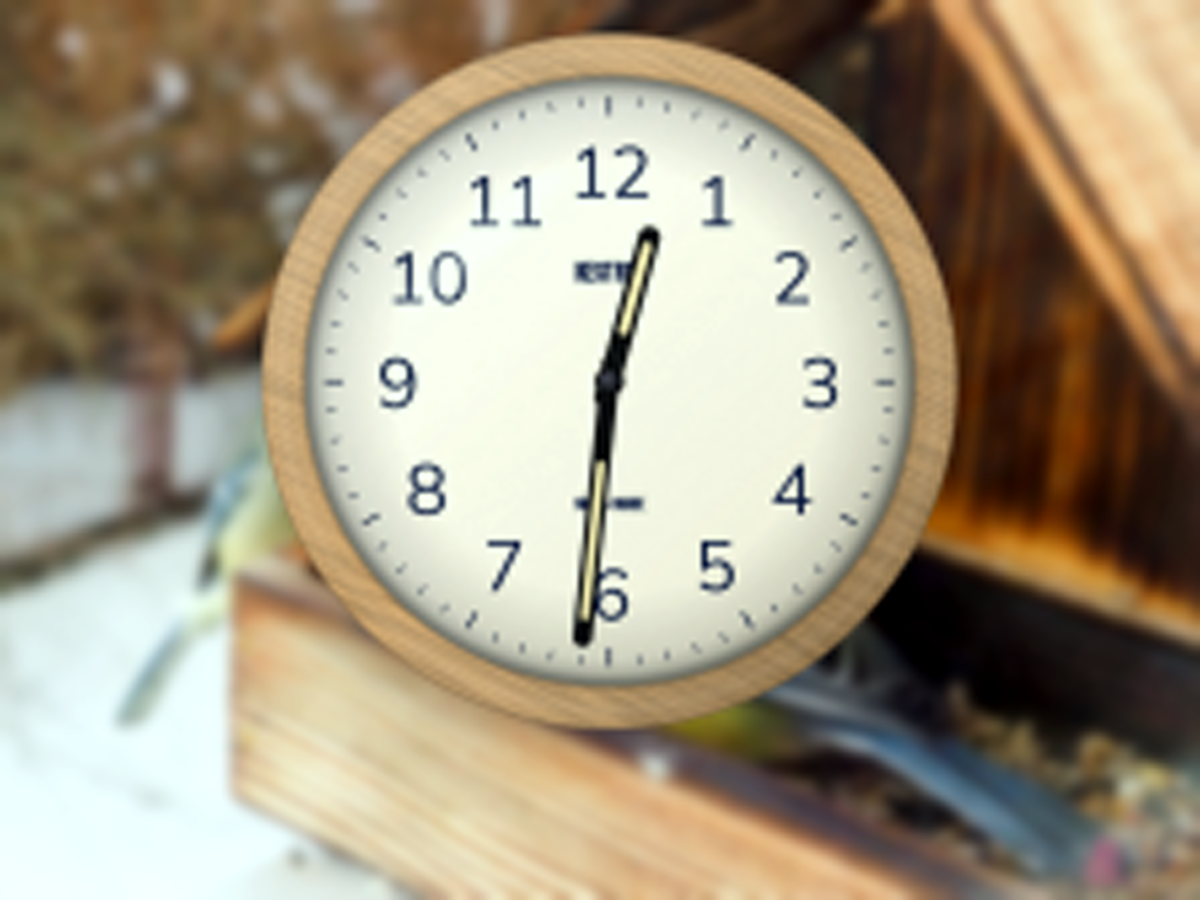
12:31
